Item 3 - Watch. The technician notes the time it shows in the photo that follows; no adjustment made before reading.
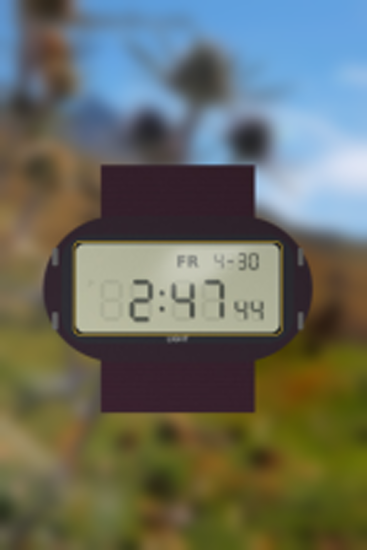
2:47:44
